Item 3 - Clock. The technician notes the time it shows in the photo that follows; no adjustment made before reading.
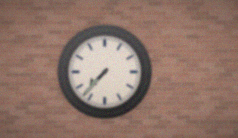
7:37
